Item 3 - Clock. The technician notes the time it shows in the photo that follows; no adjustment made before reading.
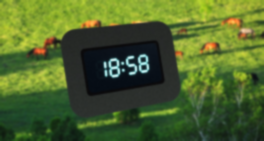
18:58
